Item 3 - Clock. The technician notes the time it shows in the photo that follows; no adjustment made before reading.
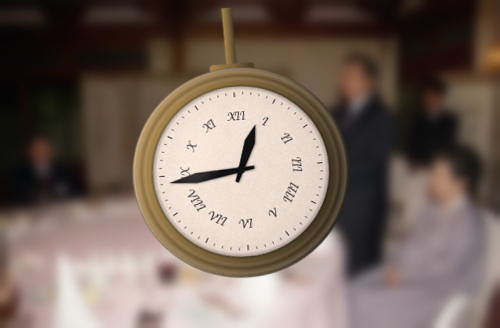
12:44
